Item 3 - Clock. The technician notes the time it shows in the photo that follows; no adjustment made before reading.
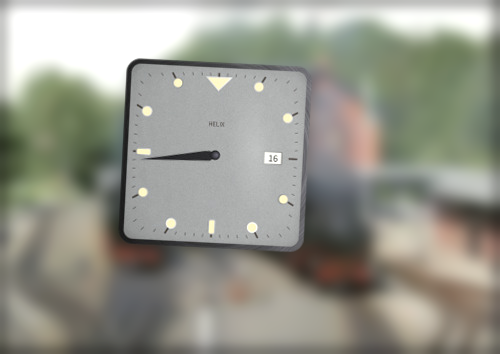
8:44
